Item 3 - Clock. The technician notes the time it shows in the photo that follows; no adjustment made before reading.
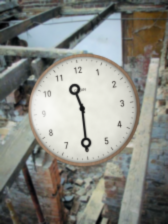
11:30
